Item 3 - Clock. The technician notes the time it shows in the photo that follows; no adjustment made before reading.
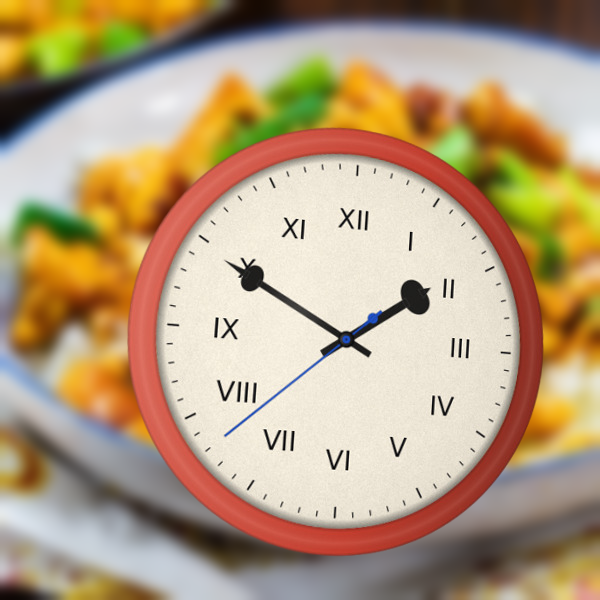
1:49:38
